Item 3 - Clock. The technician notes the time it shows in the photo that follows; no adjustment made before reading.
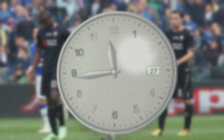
11:44
